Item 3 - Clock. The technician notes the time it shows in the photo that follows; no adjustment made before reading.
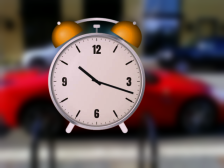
10:18
